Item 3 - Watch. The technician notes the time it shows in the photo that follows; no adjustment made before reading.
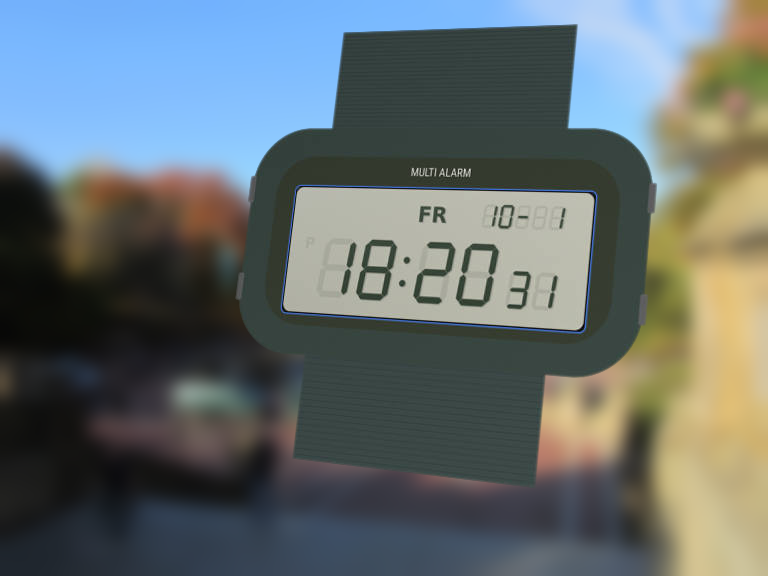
18:20:31
